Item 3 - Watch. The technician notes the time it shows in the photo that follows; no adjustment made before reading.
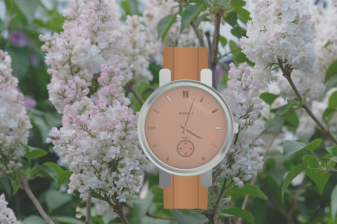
4:03
